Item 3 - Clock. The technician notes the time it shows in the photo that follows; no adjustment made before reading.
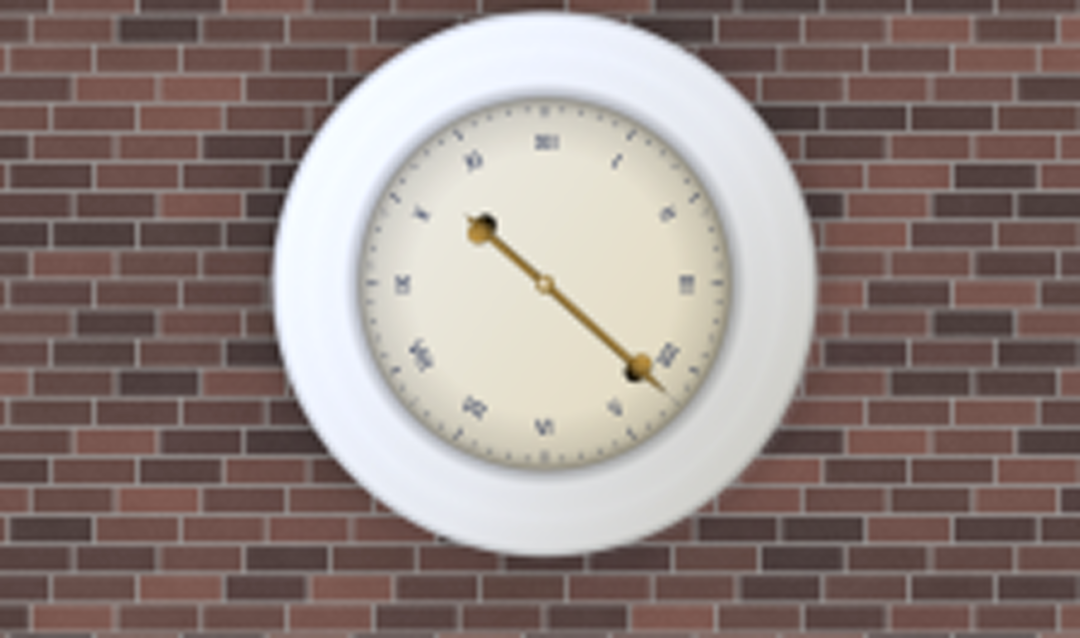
10:22
